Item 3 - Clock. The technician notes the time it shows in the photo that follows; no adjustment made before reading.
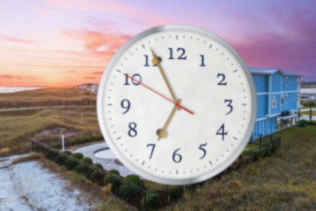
6:55:50
